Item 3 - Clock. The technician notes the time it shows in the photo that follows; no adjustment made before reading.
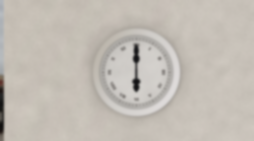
6:00
